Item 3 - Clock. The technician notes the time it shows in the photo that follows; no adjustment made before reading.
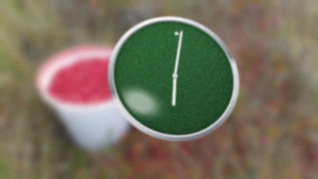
6:01
